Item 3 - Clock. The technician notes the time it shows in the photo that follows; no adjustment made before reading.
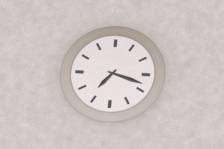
7:18
